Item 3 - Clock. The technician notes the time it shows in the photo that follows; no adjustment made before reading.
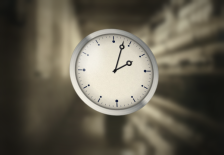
2:03
